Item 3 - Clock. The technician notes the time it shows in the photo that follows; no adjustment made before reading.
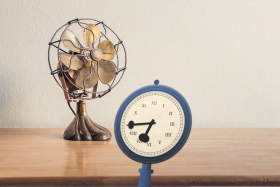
6:44
